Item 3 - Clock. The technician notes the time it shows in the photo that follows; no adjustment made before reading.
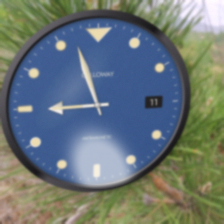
8:57
